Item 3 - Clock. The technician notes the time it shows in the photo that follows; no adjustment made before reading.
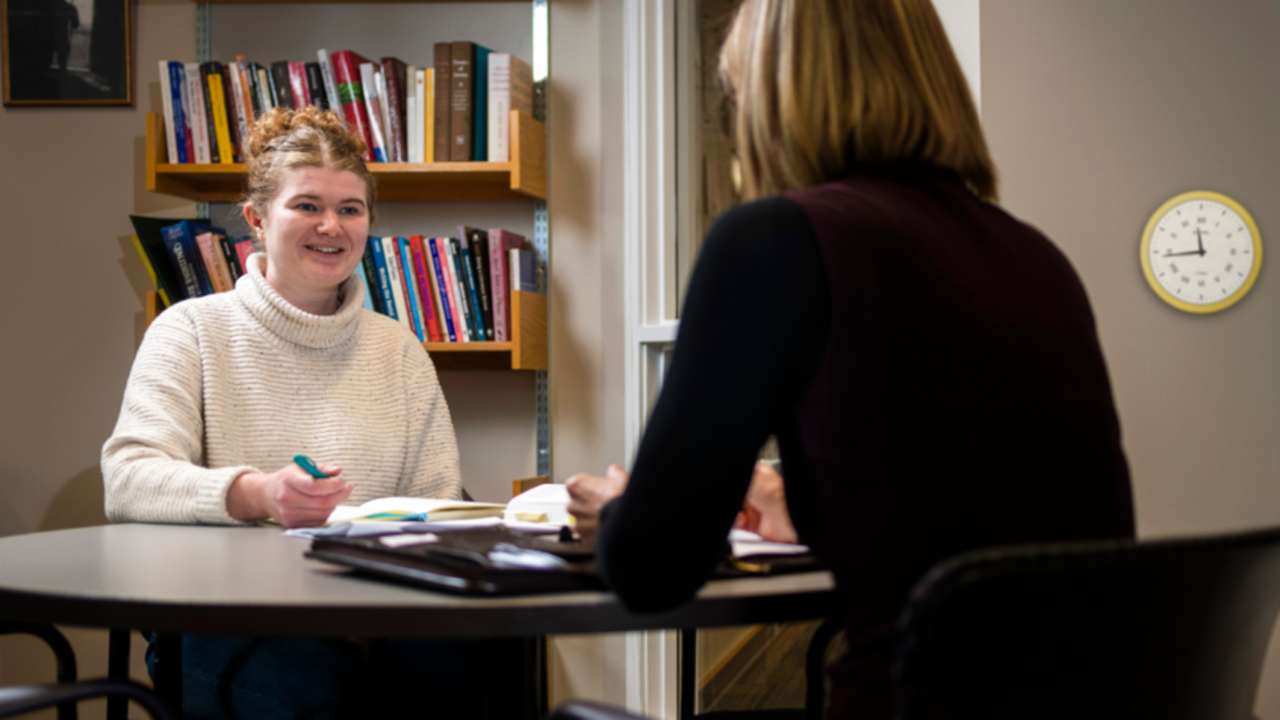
11:44
